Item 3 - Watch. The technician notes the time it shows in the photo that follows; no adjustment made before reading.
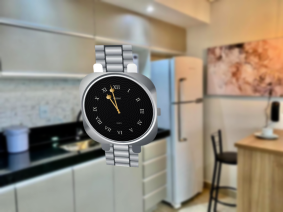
10:58
